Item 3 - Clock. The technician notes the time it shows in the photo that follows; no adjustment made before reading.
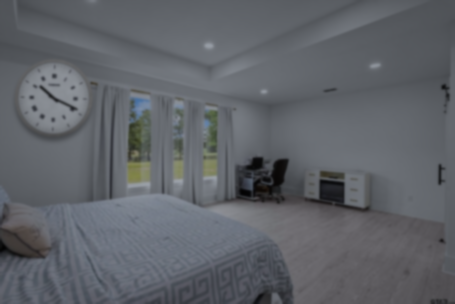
10:19
